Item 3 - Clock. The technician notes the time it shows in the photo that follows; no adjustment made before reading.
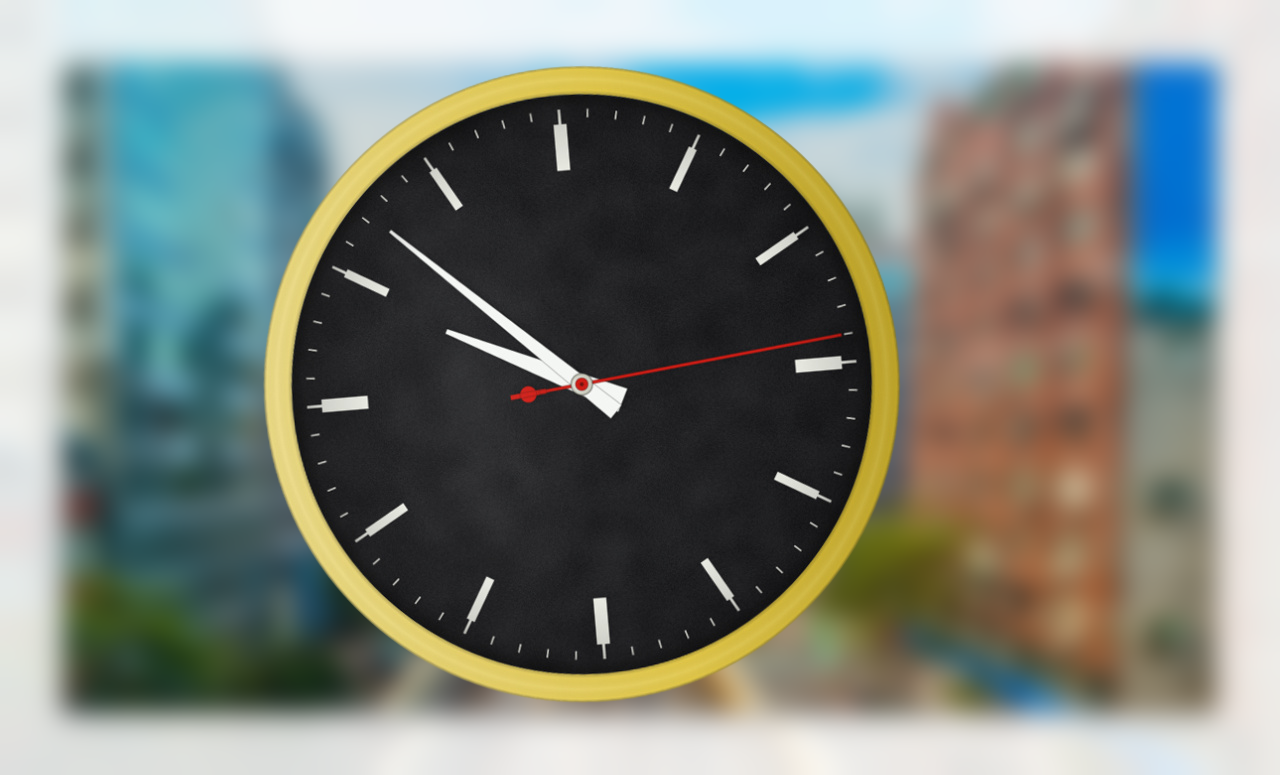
9:52:14
